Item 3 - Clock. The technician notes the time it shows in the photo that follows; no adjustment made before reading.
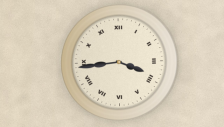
3:44
